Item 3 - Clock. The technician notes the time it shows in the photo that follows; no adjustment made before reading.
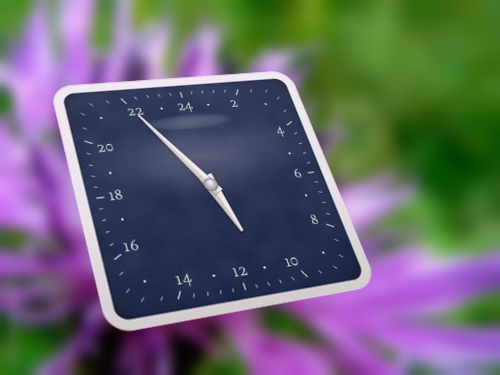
10:55
